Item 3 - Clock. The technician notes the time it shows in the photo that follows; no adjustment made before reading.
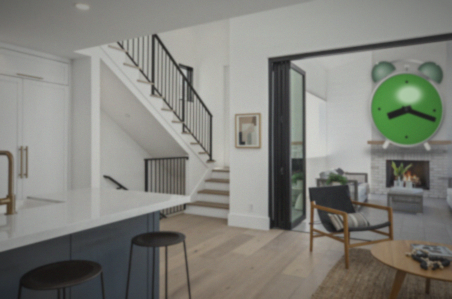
8:18
